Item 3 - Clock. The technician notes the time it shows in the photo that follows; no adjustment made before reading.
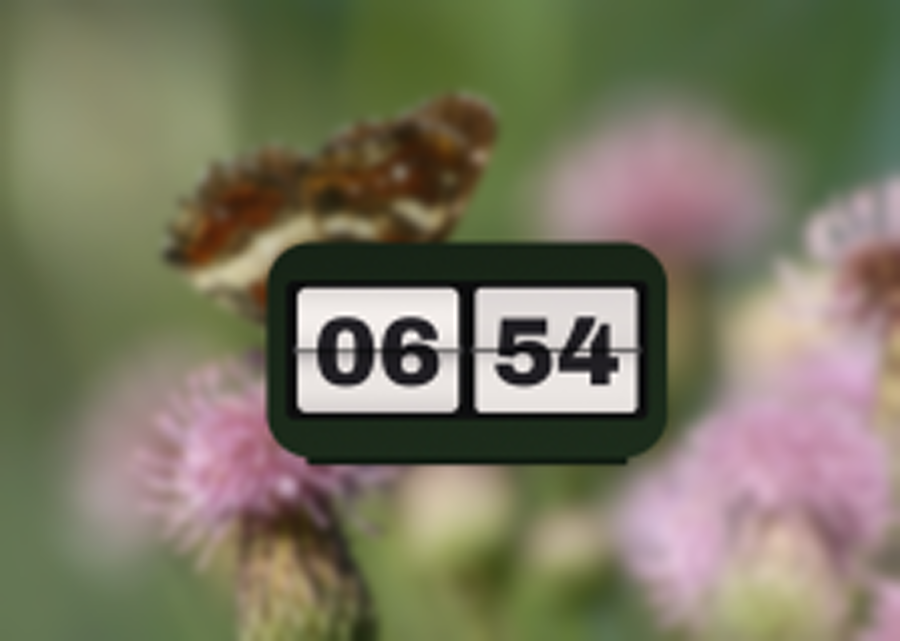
6:54
